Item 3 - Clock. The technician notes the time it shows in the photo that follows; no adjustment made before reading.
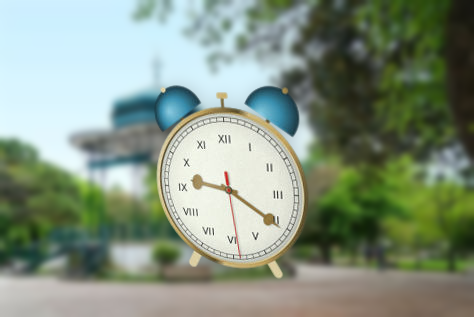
9:20:29
